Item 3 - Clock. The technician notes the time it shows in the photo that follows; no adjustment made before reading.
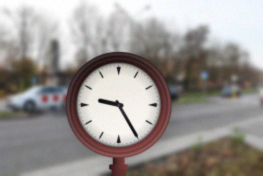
9:25
